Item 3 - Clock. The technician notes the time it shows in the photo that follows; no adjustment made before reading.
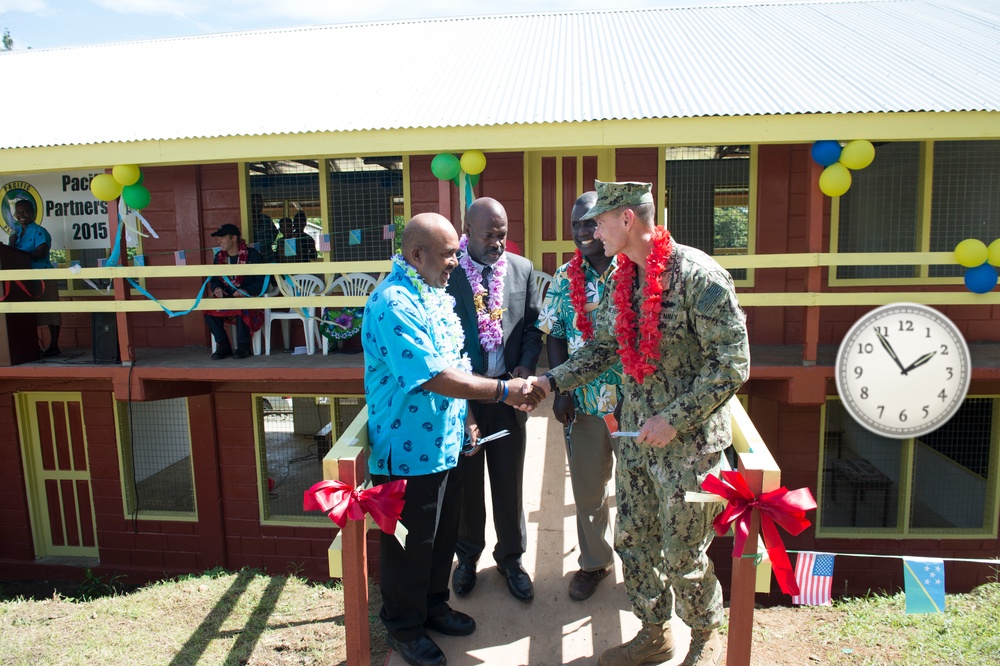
1:54
